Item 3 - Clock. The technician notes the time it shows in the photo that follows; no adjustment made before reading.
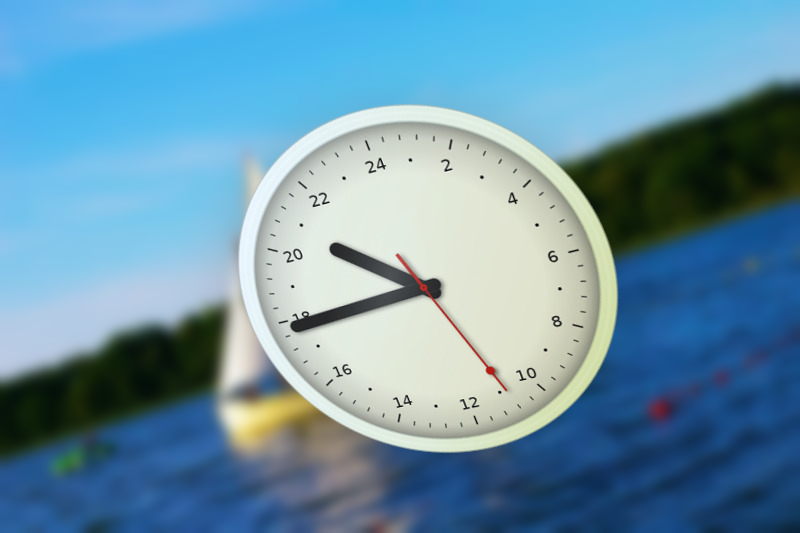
20:44:27
